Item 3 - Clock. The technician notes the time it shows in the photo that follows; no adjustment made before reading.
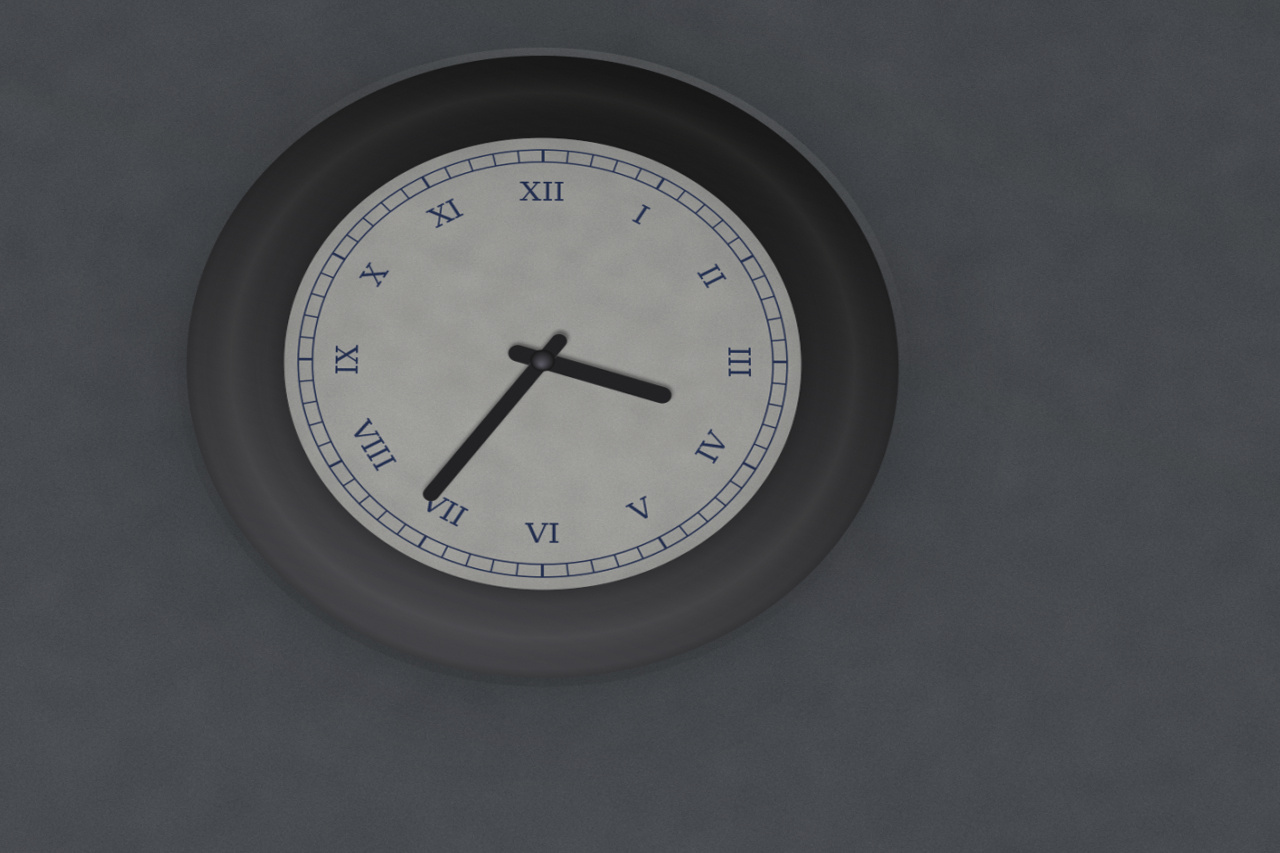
3:36
